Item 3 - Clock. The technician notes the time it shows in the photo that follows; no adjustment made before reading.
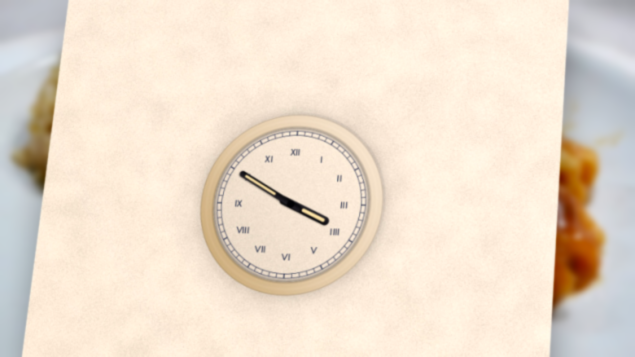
3:50
